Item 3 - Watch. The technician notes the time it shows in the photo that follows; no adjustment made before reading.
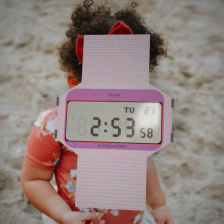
2:53:58
